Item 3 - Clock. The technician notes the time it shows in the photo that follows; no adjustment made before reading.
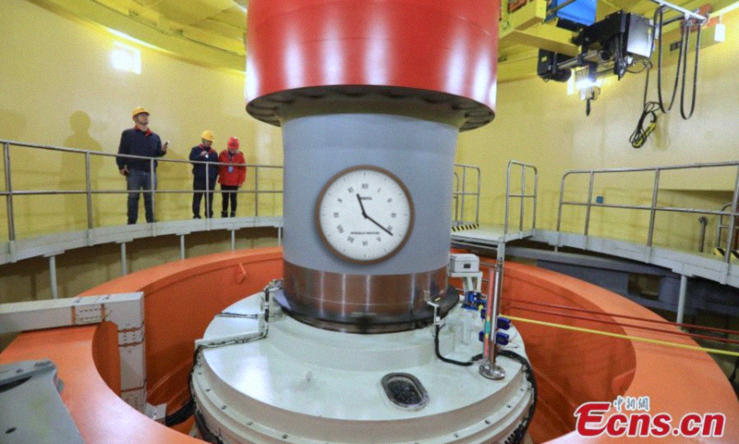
11:21
